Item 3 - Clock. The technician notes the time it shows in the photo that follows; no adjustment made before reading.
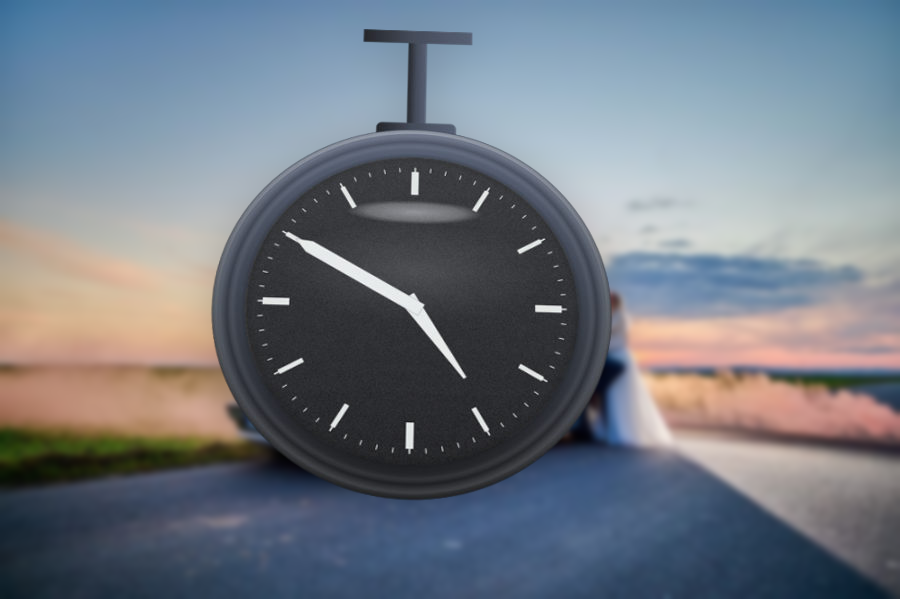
4:50
